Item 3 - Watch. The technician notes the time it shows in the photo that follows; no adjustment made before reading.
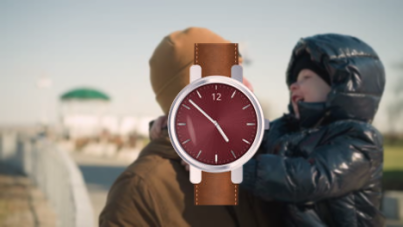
4:52
